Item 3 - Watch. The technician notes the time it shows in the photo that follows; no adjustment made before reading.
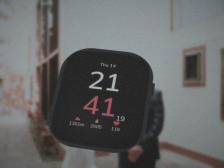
21:41
